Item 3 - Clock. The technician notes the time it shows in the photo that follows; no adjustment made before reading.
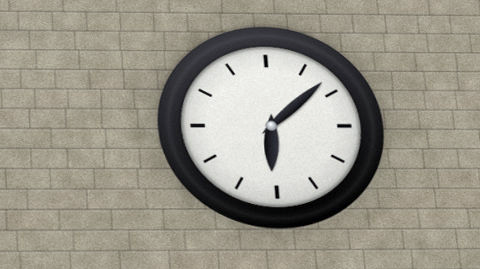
6:08
